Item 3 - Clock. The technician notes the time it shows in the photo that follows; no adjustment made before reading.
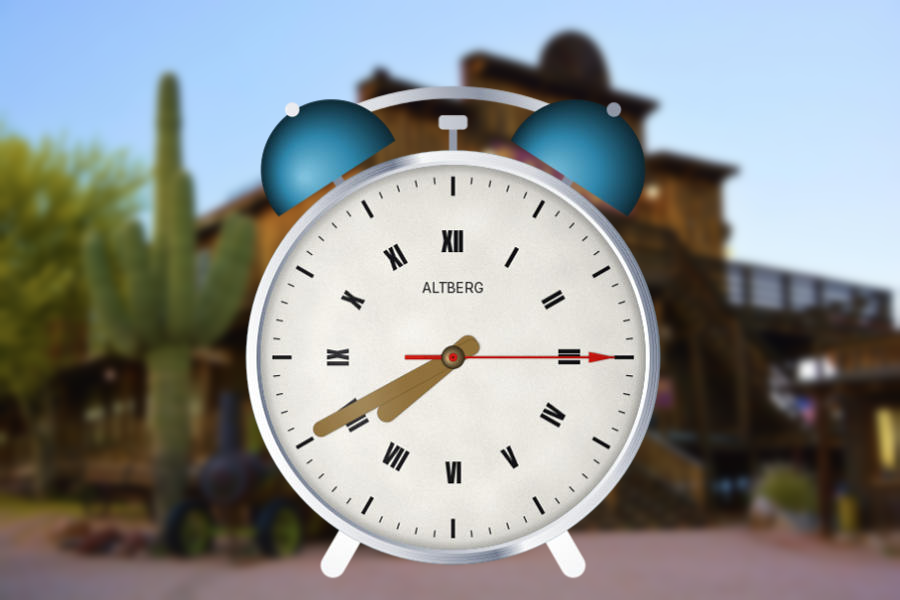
7:40:15
